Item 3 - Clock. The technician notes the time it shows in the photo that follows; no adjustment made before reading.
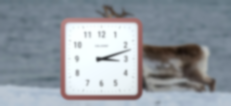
3:12
